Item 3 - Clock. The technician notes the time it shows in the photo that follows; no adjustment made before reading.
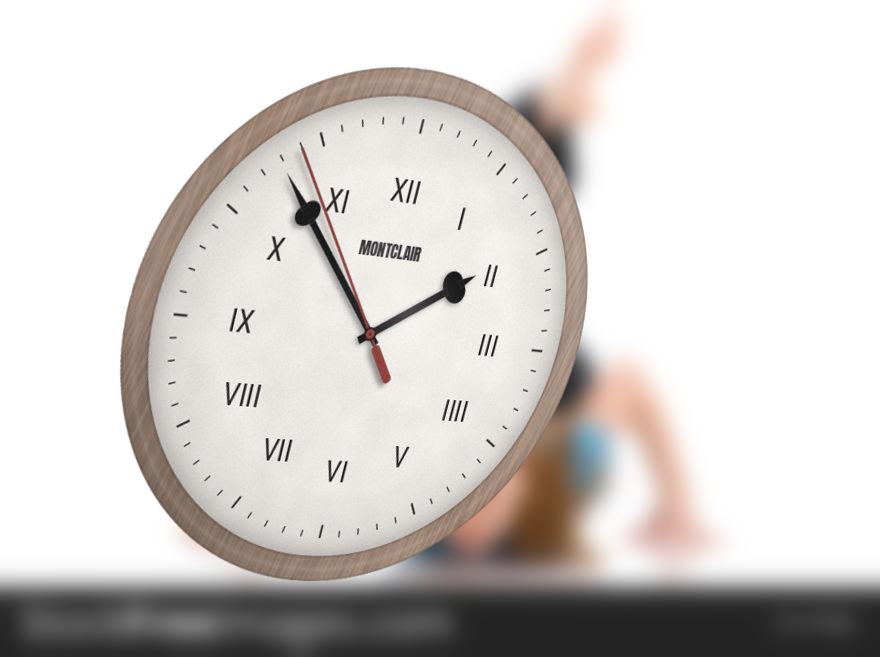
1:52:54
